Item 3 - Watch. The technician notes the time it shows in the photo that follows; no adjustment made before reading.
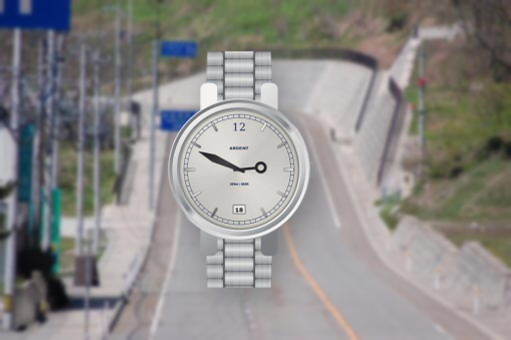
2:49
